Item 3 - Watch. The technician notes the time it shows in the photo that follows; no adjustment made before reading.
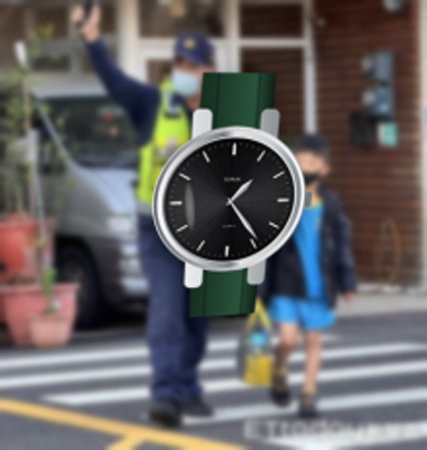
1:24
